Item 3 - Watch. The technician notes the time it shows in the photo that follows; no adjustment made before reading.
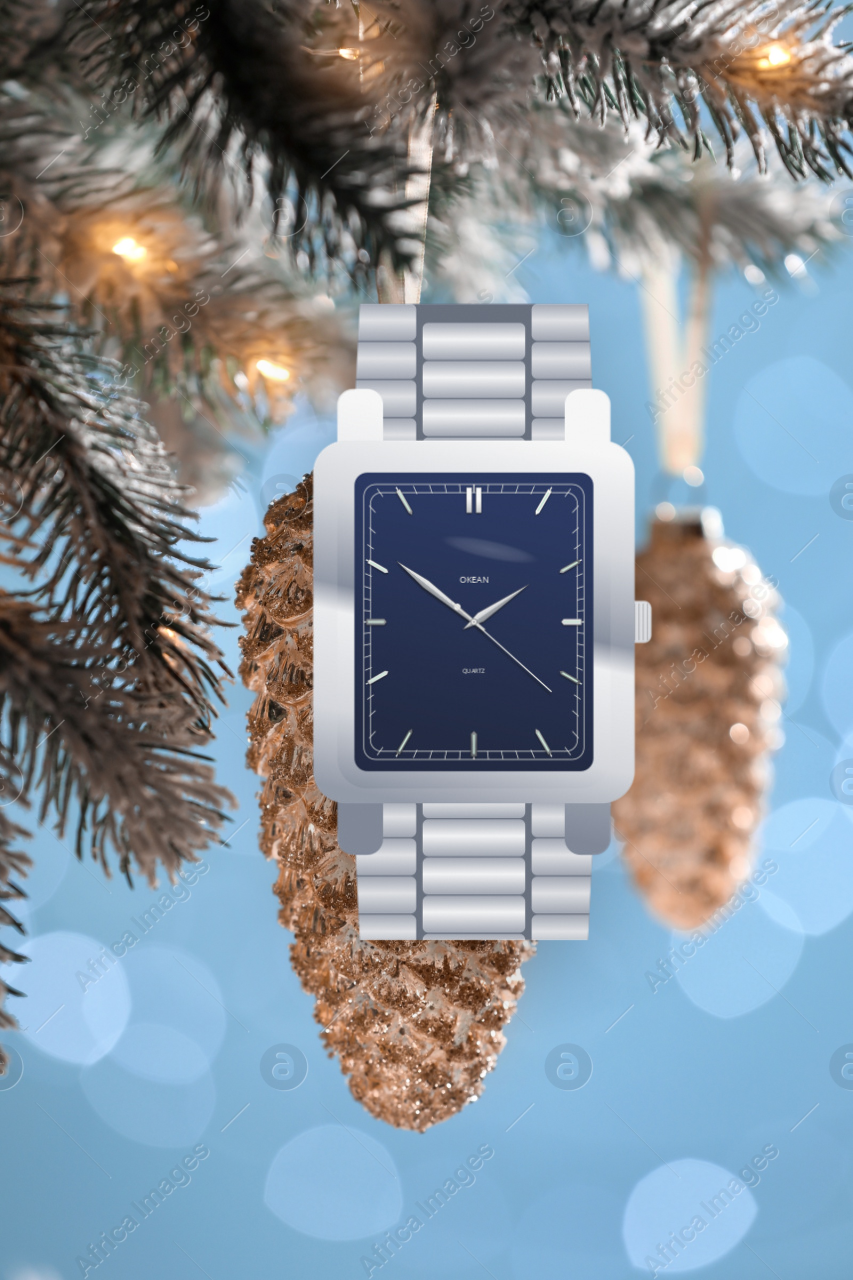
1:51:22
